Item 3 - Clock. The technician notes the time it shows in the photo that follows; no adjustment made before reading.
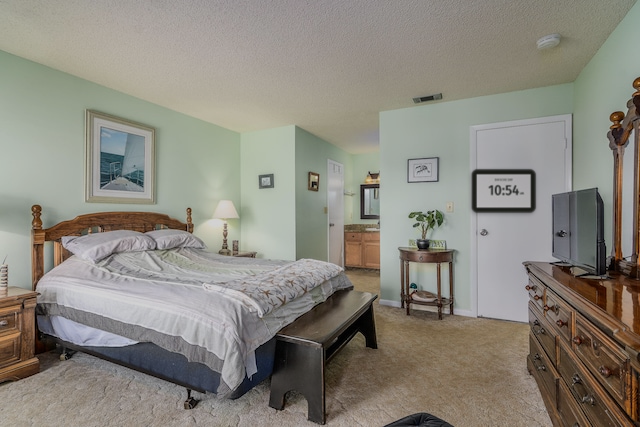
10:54
